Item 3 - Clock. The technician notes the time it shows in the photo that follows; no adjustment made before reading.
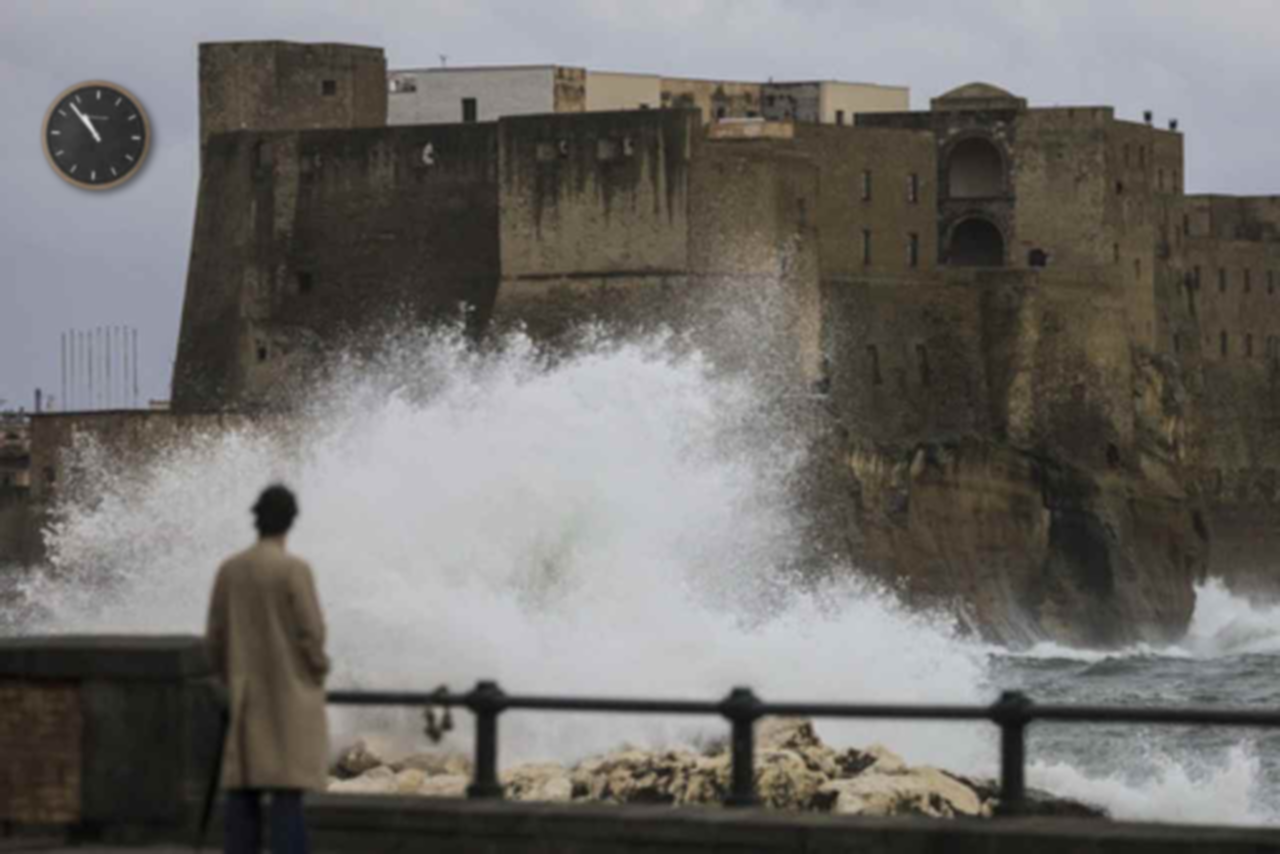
10:53
